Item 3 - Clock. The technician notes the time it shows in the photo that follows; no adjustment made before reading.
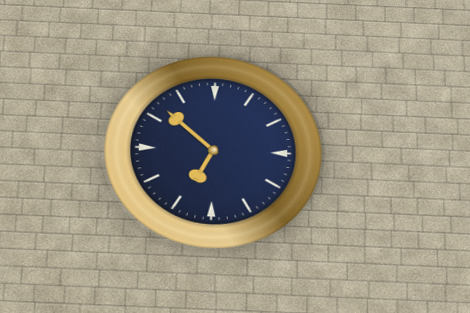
6:52
